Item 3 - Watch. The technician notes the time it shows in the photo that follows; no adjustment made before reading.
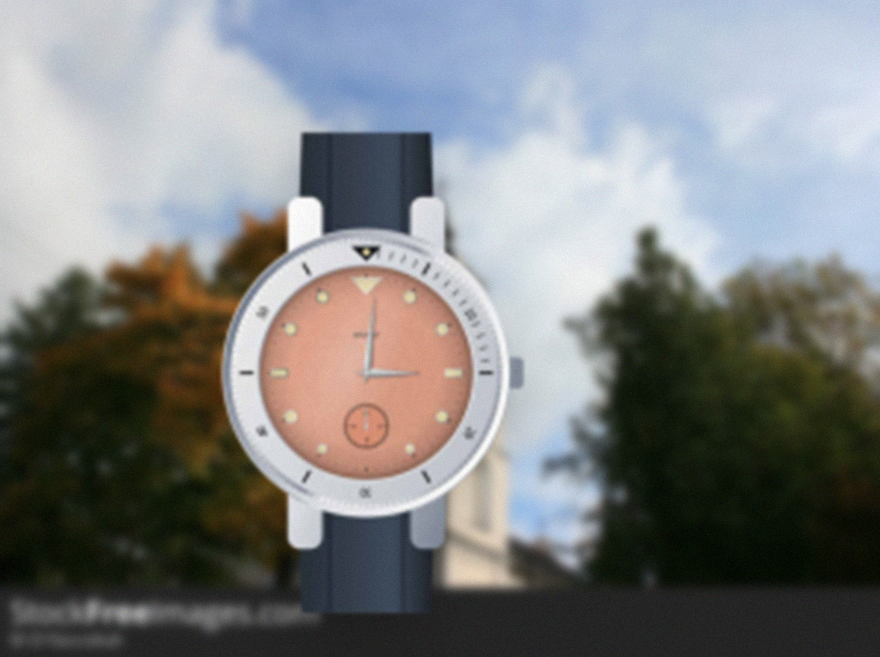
3:01
